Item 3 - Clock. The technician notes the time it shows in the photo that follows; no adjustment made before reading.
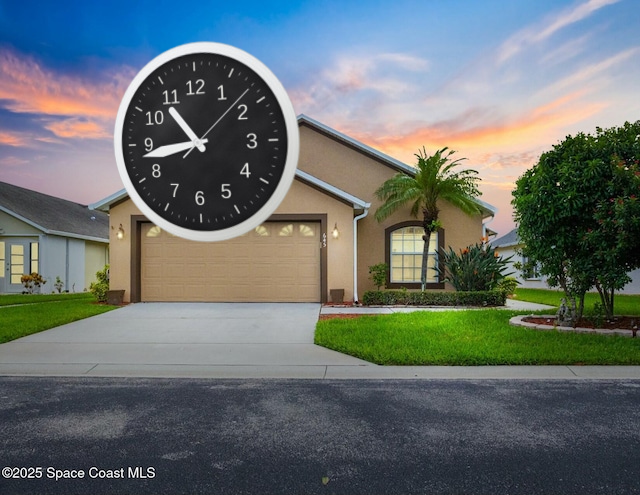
10:43:08
